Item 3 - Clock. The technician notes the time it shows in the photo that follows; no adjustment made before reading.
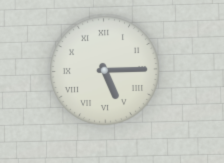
5:15
